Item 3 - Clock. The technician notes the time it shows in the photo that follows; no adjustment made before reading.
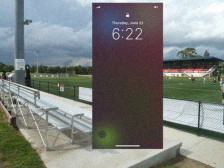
6:22
